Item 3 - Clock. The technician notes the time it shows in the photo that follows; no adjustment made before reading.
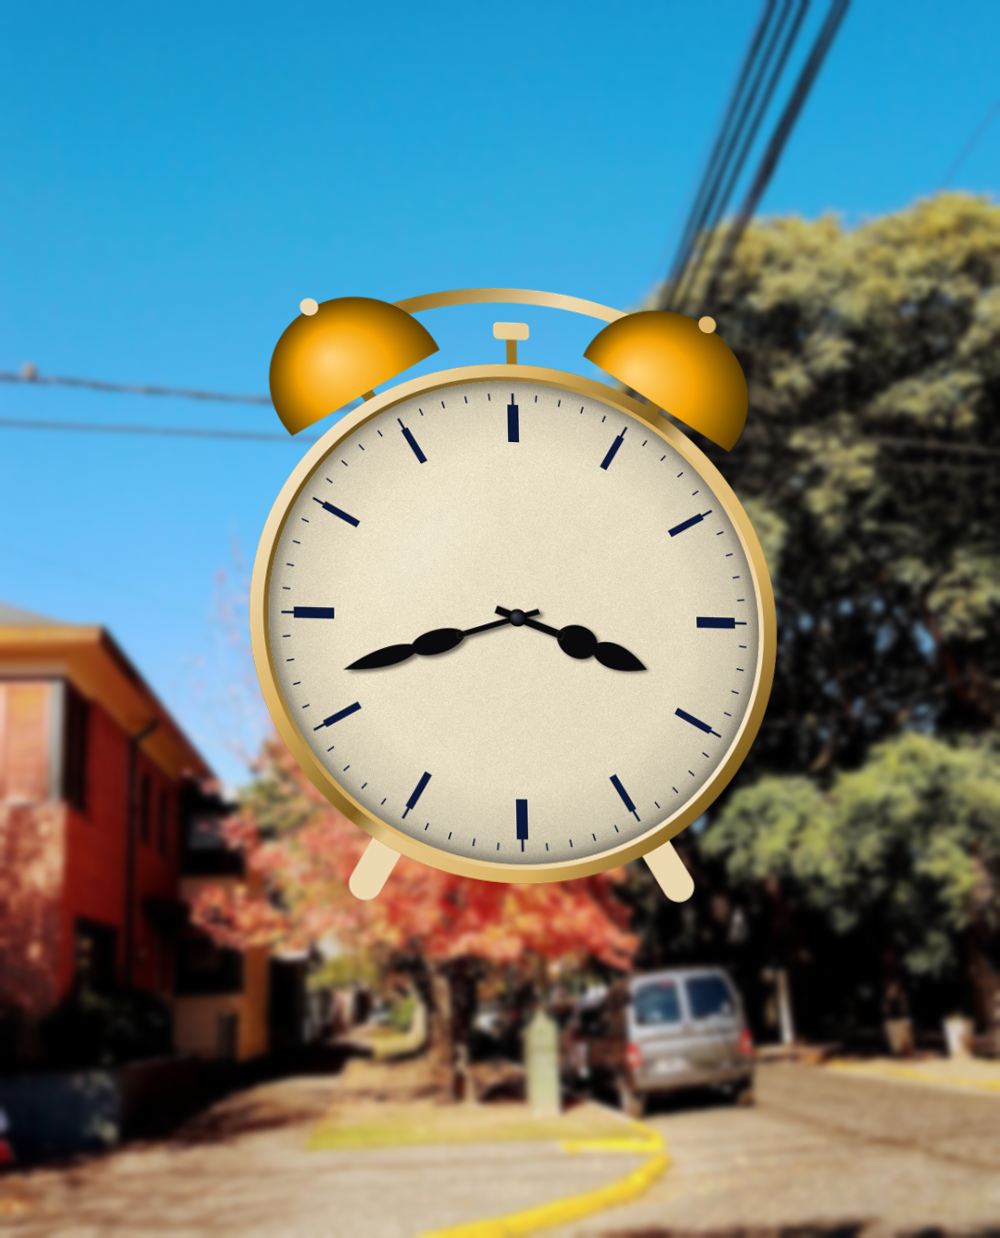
3:42
